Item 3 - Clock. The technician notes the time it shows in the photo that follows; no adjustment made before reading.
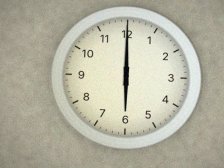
6:00
